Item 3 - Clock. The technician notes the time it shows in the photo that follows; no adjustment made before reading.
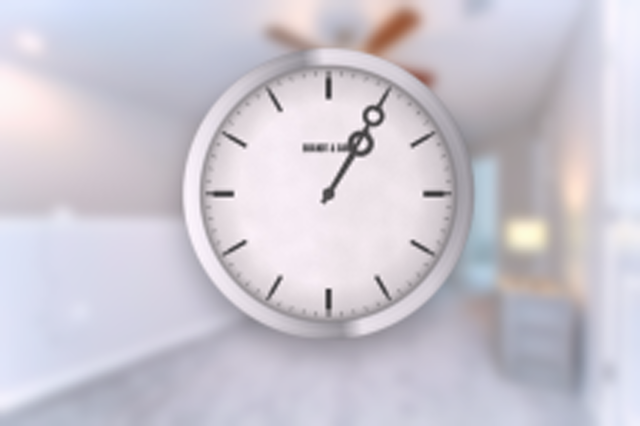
1:05
